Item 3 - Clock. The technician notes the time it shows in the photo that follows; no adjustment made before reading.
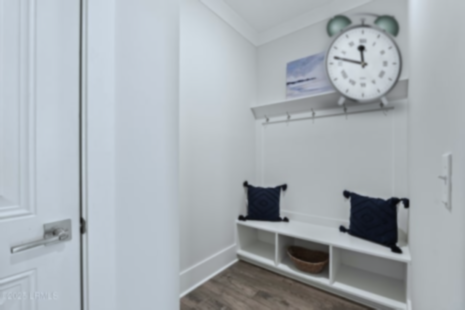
11:47
